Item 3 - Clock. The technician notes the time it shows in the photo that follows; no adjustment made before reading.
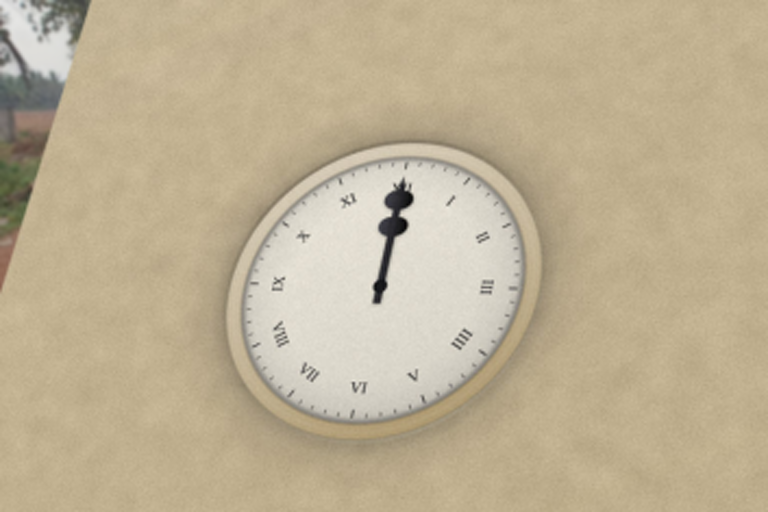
12:00
